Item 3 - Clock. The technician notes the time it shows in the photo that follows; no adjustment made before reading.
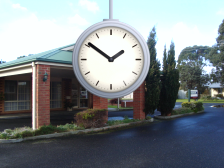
1:51
